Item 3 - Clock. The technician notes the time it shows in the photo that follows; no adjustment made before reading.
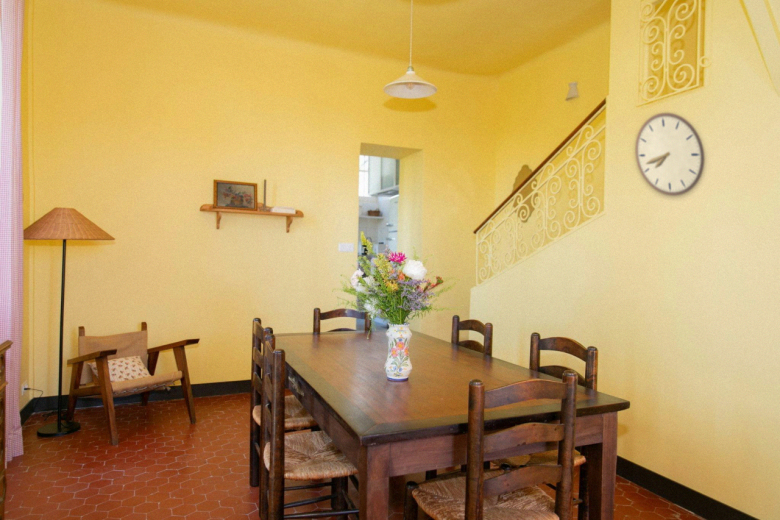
7:42
